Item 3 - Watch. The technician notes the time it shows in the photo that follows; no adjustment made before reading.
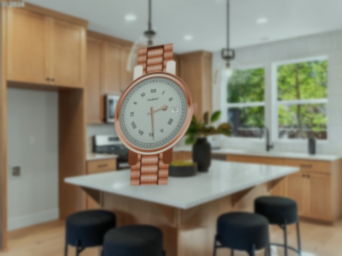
2:29
